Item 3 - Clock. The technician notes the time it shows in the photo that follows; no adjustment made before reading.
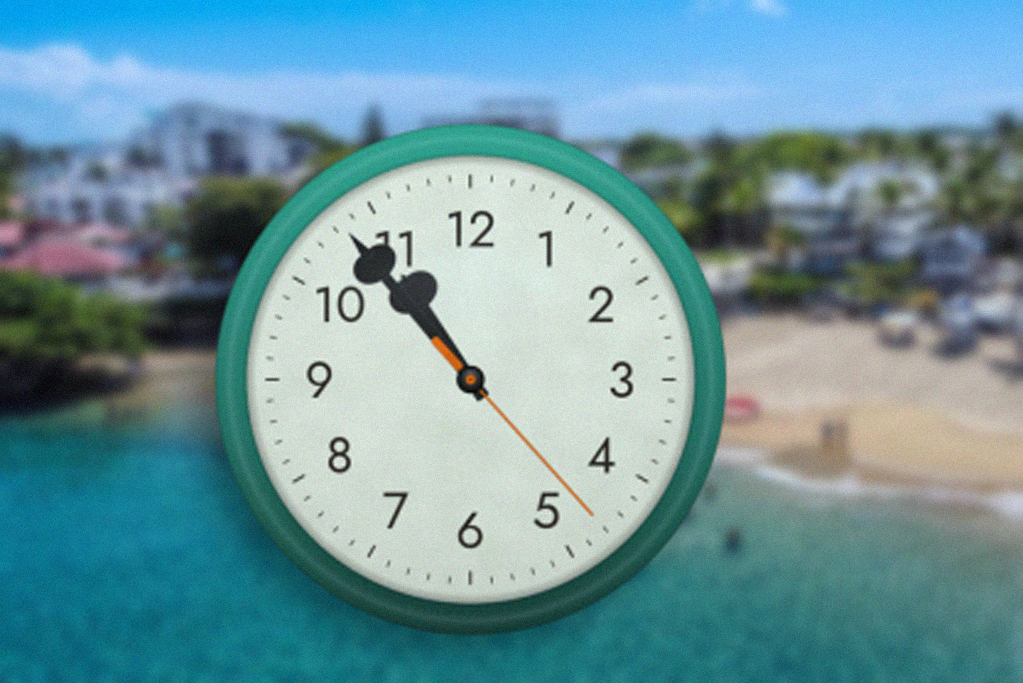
10:53:23
